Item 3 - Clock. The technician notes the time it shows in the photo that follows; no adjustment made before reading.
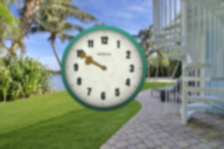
9:50
